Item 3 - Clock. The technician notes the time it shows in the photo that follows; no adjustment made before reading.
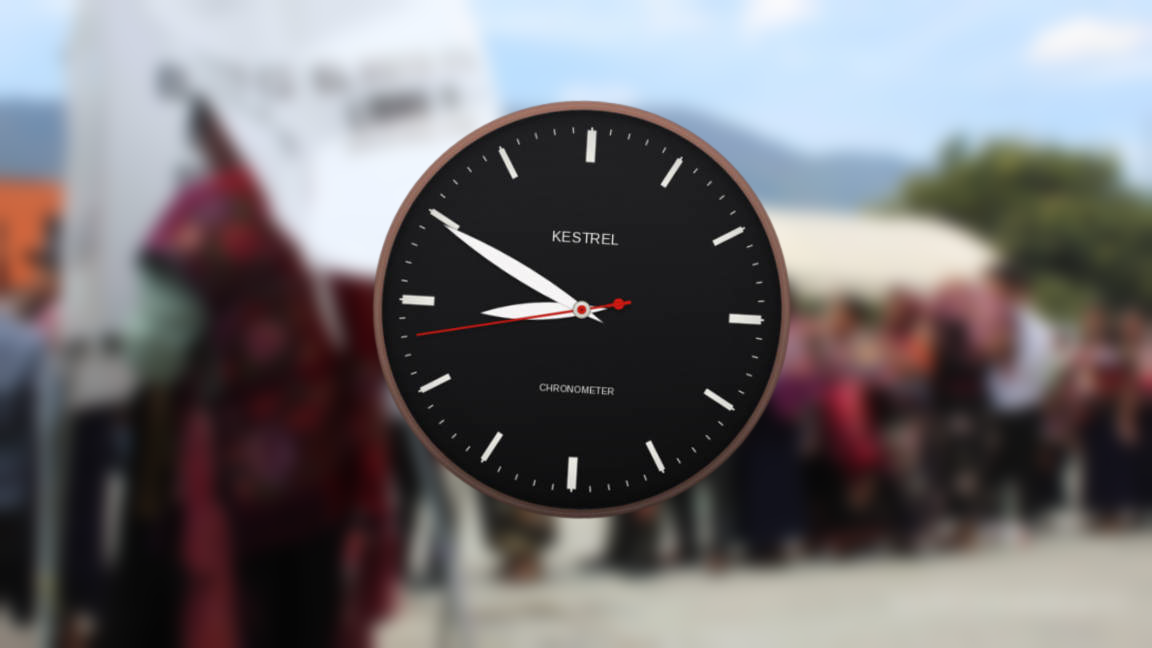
8:49:43
